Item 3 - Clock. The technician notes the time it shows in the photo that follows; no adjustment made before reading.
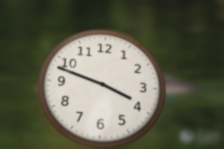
3:48
